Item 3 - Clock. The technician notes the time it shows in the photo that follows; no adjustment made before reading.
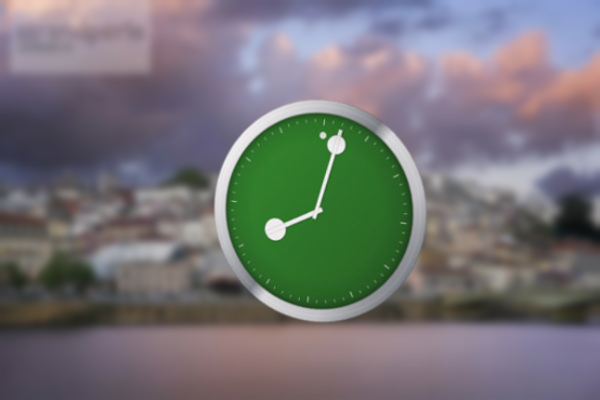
8:02
